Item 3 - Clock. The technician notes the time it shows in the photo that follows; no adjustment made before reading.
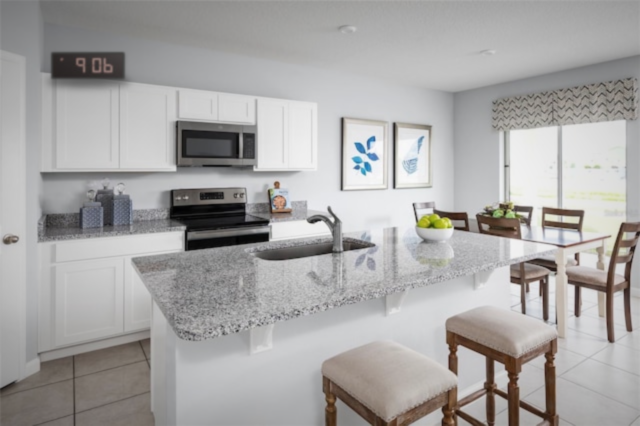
9:06
